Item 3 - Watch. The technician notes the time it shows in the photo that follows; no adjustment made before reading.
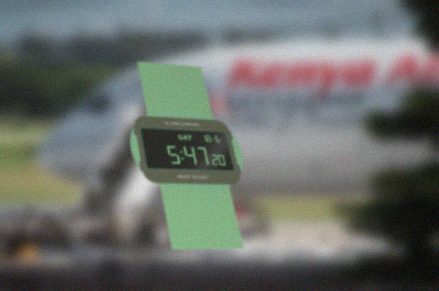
5:47:20
